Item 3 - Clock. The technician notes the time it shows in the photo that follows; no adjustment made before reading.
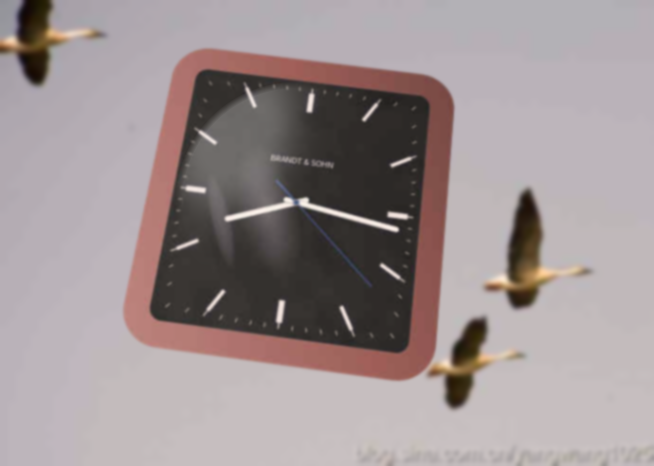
8:16:22
